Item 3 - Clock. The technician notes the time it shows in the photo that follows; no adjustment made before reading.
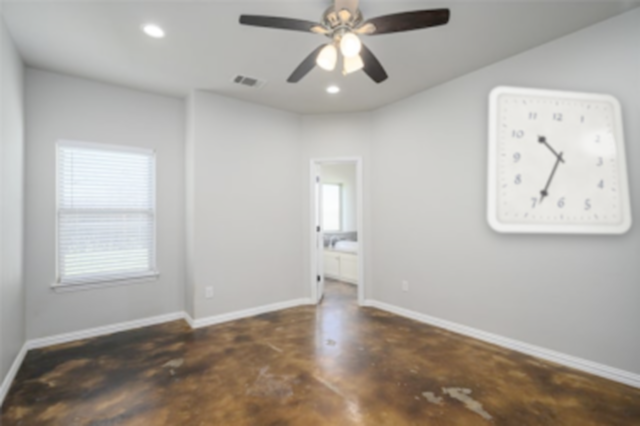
10:34
